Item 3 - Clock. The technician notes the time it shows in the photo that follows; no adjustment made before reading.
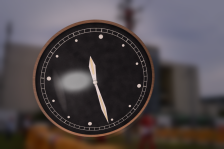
11:26
